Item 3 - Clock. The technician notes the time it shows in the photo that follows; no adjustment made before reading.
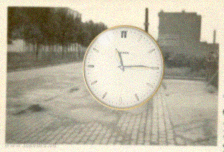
11:15
